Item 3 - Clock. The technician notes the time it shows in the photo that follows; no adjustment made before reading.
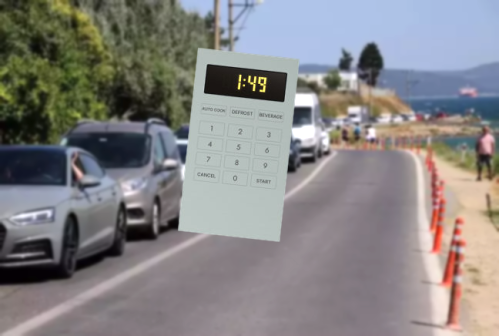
1:49
